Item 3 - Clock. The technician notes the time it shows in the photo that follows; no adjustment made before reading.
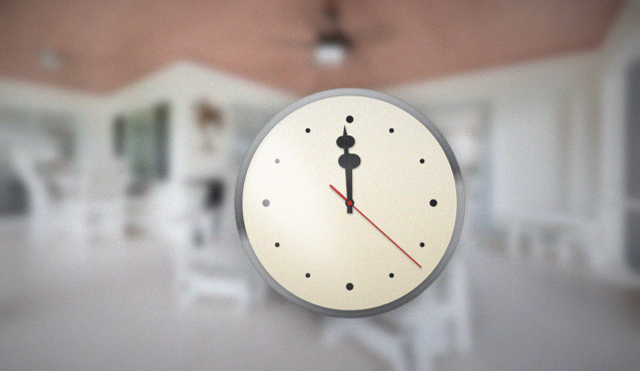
11:59:22
